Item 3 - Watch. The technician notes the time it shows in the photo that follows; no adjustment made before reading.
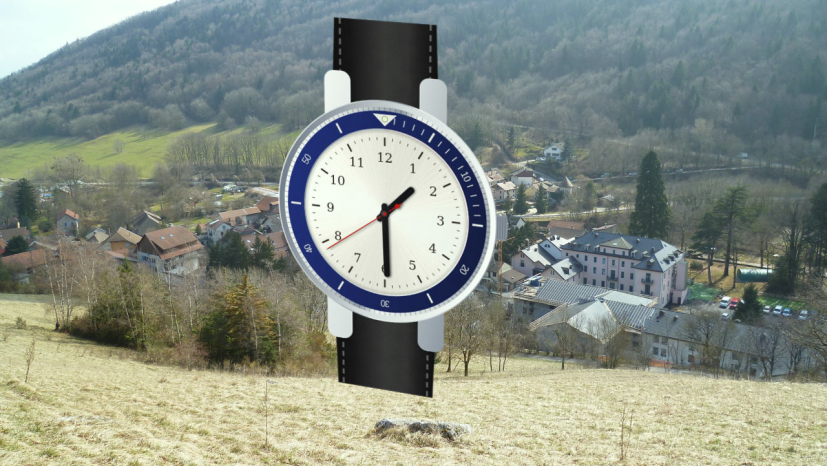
1:29:39
